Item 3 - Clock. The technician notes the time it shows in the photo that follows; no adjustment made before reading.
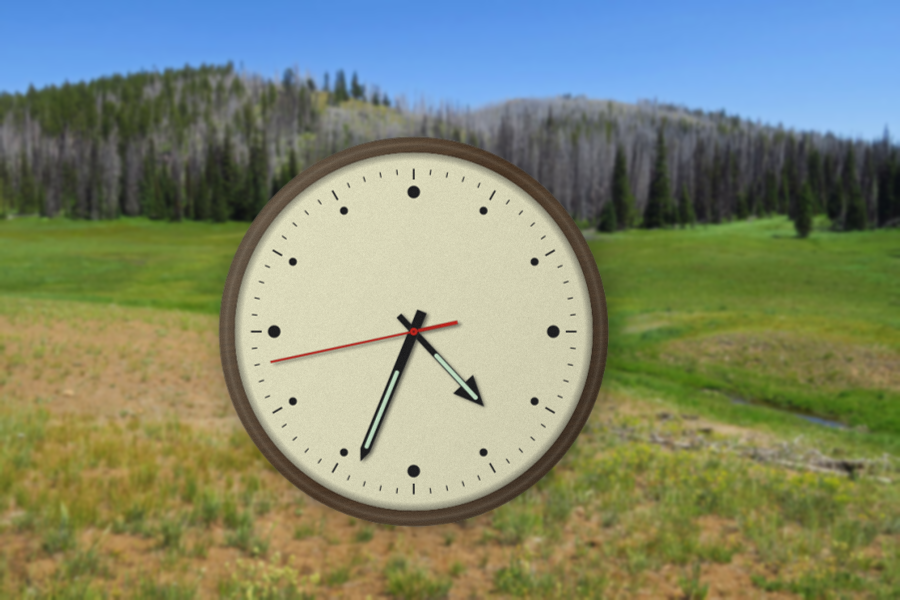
4:33:43
